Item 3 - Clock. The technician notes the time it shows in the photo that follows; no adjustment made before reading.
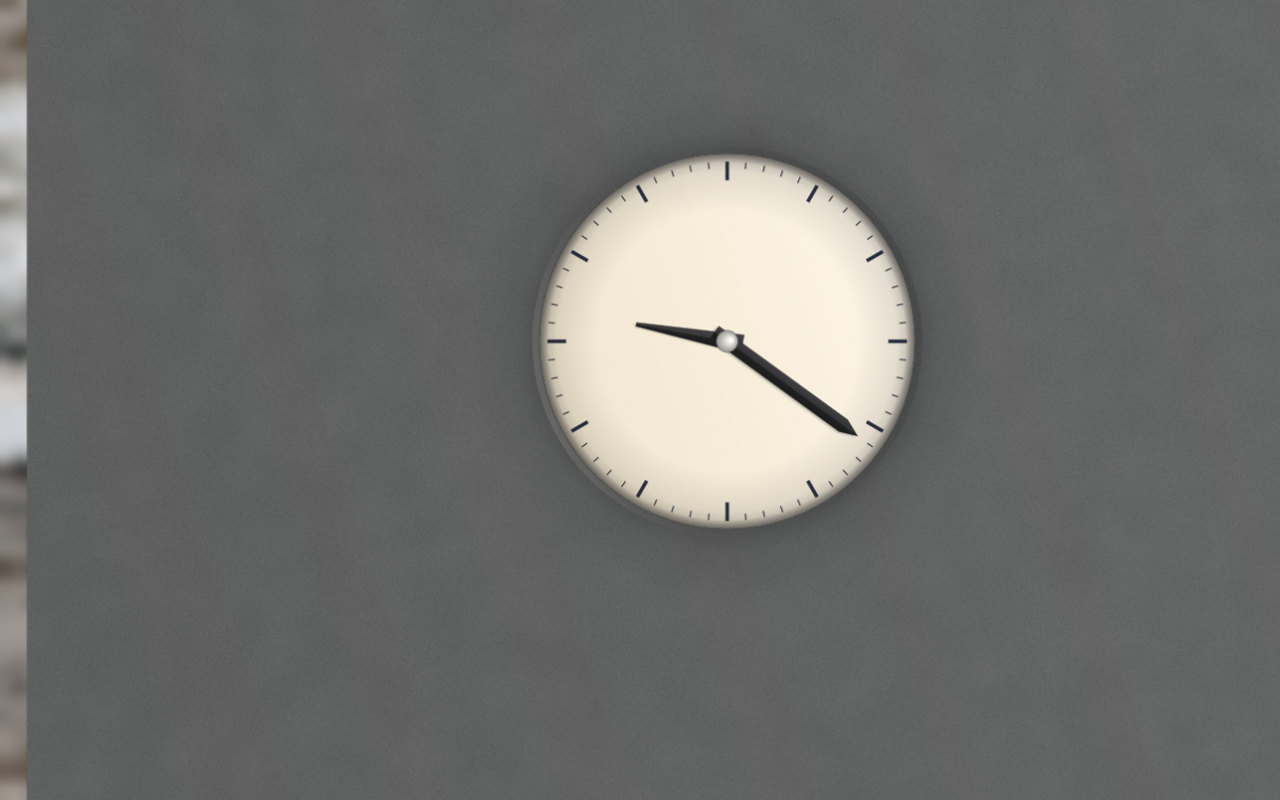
9:21
